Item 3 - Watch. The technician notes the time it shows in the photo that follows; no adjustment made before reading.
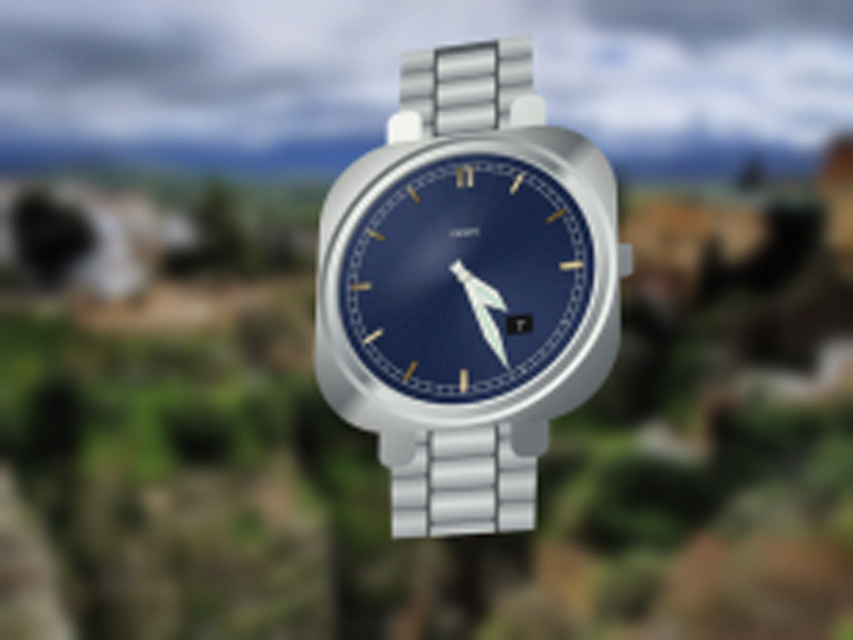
4:26
